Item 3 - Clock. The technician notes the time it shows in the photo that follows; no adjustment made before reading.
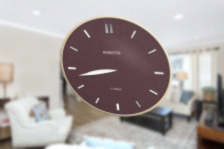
8:43
